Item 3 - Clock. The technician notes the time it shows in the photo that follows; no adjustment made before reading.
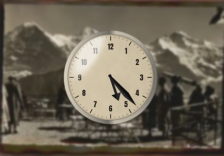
5:23
